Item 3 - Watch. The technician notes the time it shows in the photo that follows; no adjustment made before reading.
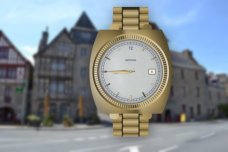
8:45
